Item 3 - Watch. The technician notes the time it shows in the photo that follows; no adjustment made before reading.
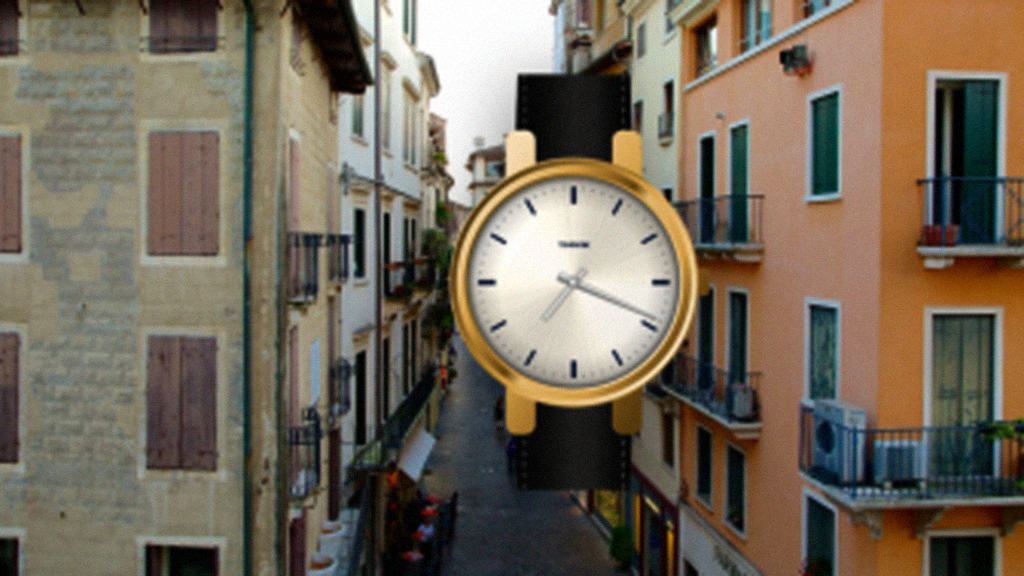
7:19
